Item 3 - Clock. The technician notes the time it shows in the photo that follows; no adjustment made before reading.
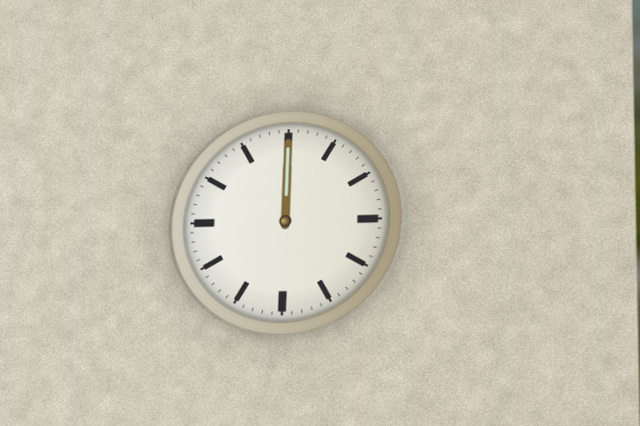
12:00
